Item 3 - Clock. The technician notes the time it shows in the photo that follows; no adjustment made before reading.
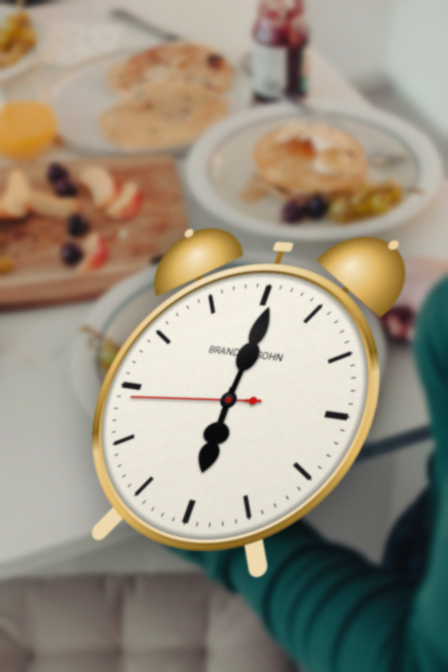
6:00:44
